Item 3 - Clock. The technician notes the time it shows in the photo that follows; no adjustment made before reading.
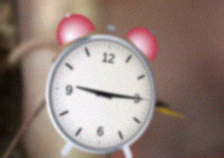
9:15
